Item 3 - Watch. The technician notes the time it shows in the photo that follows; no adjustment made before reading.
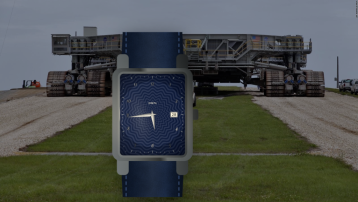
5:44
